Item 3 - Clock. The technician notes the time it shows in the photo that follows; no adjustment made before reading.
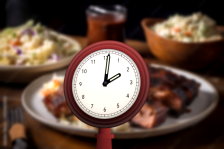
2:01
